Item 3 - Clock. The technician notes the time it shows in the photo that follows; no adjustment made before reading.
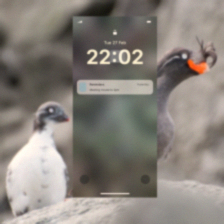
22:02
